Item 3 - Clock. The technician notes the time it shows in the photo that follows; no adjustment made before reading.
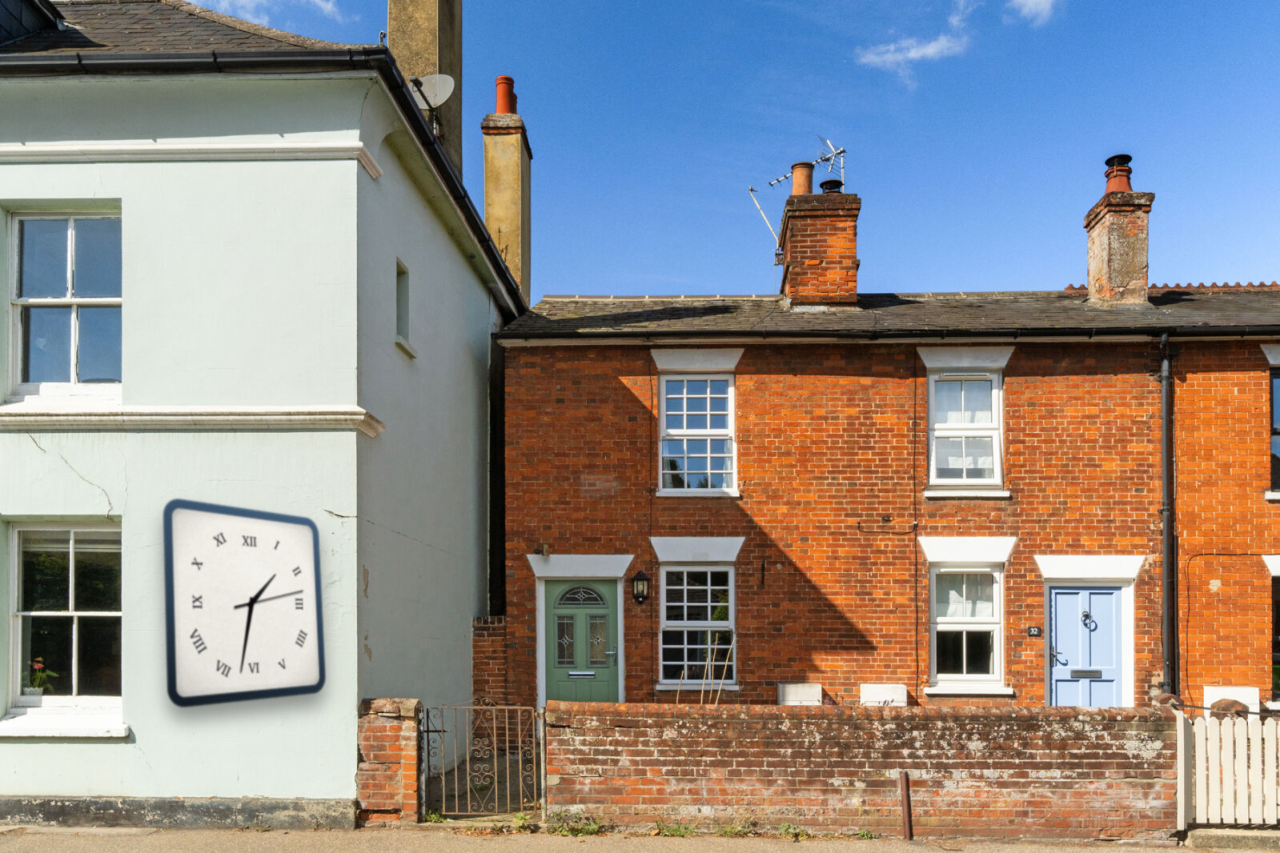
1:32:13
